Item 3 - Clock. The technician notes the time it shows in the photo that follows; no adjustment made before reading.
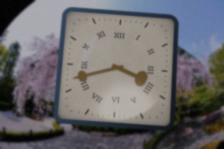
3:42
